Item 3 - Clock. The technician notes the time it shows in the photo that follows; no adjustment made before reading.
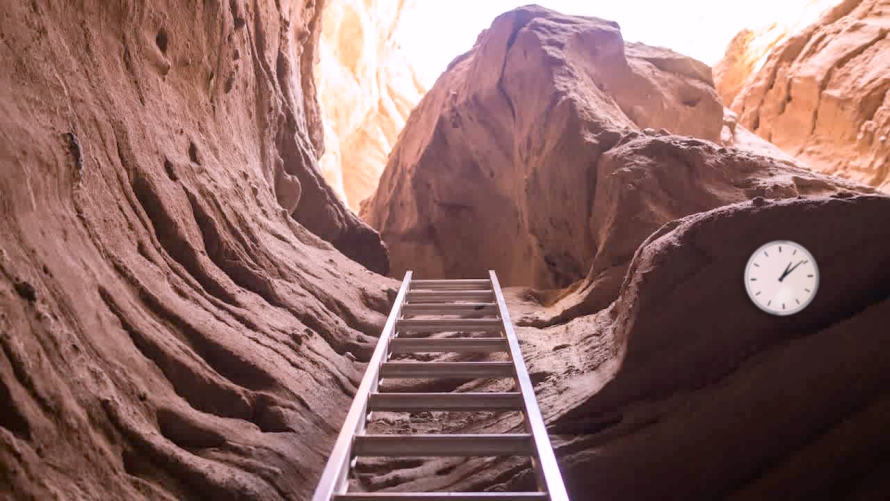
1:09
